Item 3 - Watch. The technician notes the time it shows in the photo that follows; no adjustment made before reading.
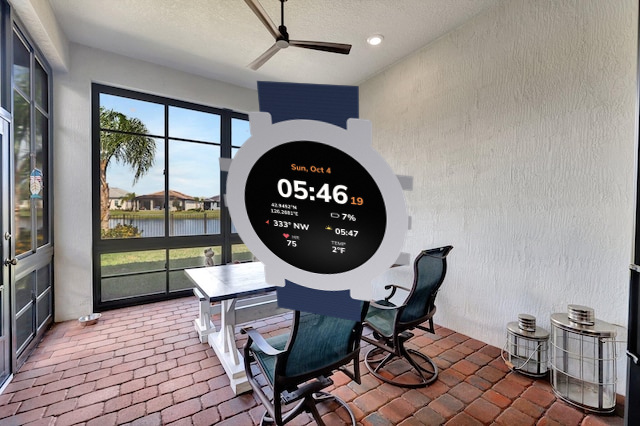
5:46:19
